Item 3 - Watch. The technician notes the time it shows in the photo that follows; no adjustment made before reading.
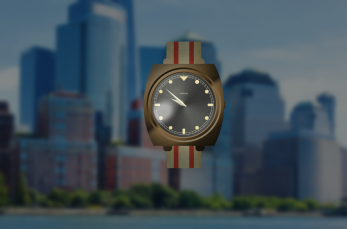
9:52
